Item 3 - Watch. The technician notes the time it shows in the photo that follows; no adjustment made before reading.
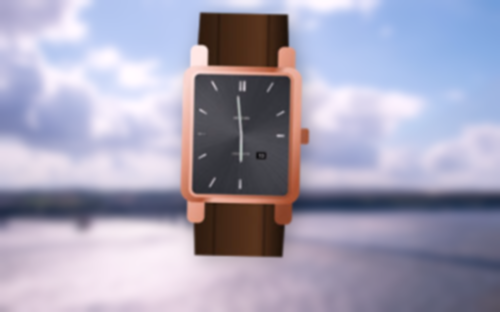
5:59
